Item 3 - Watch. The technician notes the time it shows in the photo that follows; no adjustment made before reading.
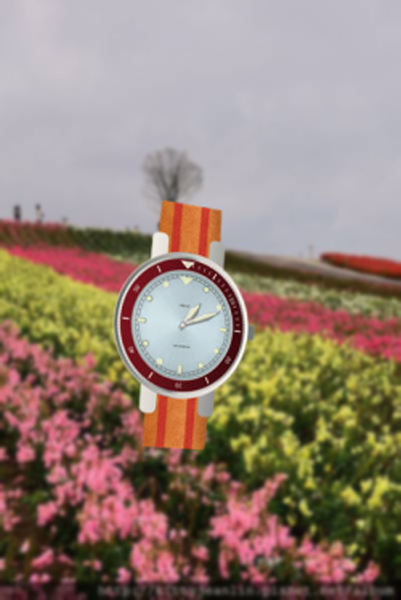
1:11
